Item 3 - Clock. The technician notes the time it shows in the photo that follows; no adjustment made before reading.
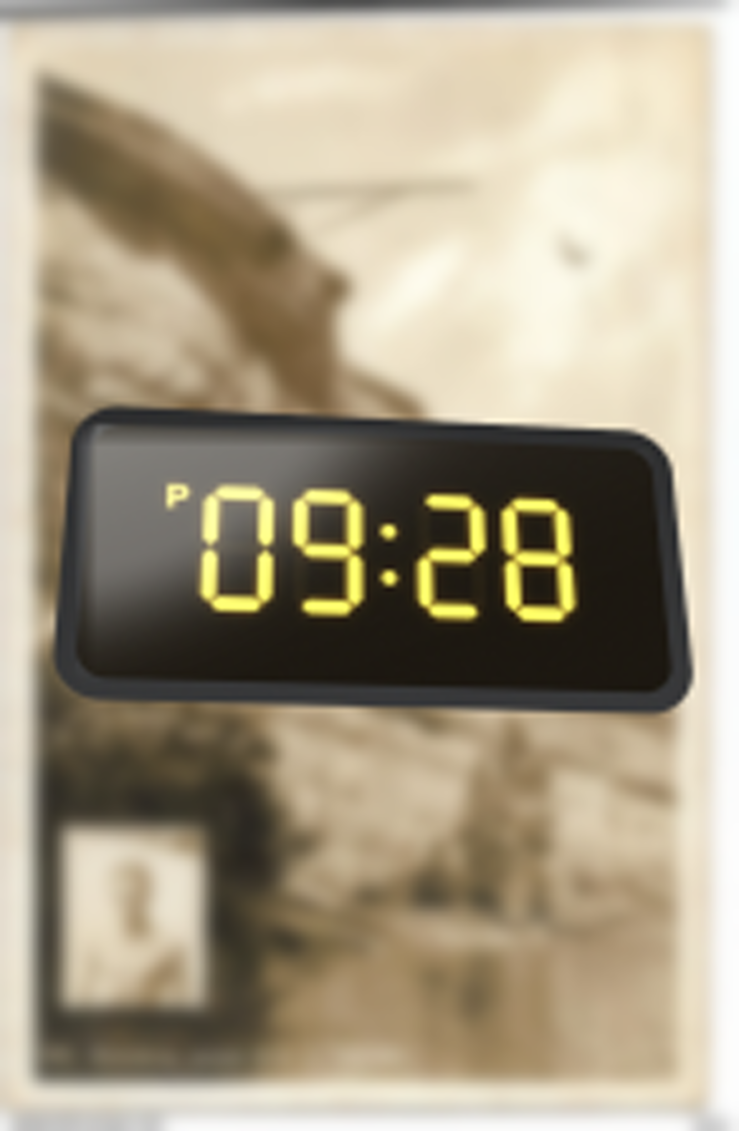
9:28
